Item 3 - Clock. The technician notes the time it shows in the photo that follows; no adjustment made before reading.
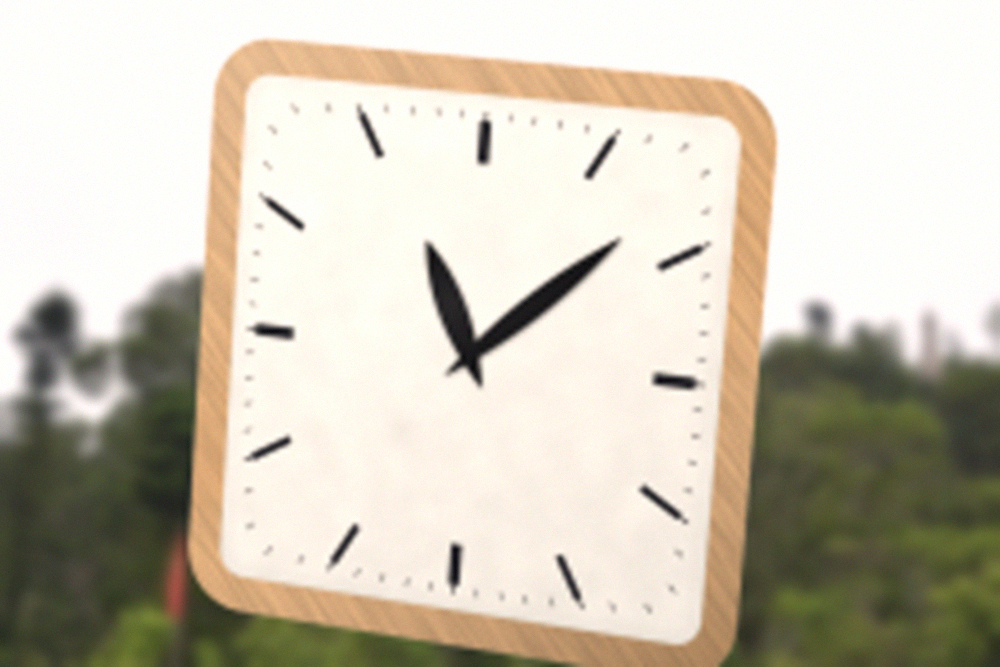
11:08
